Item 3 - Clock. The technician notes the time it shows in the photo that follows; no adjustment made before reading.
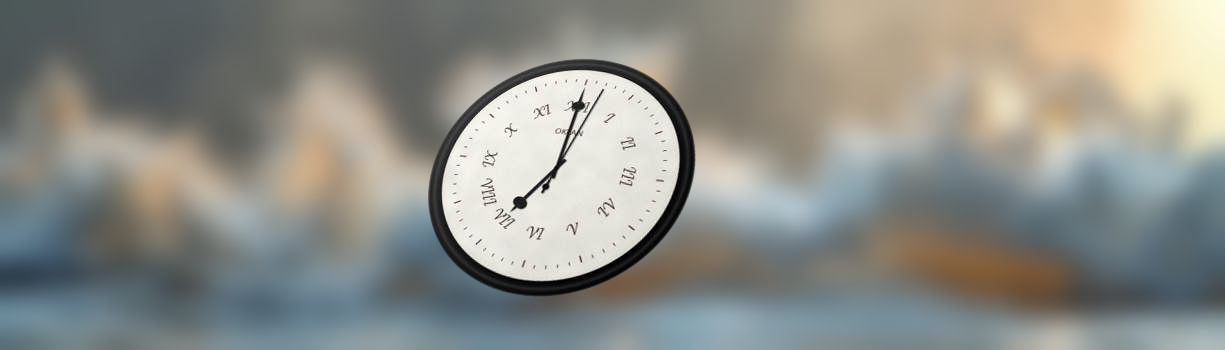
7:00:02
